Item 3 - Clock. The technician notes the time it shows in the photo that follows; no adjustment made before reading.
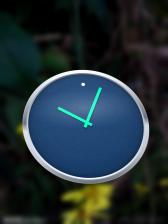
10:04
